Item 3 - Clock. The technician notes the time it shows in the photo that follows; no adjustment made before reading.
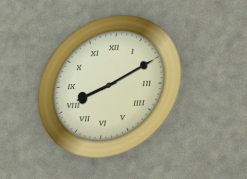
8:10
